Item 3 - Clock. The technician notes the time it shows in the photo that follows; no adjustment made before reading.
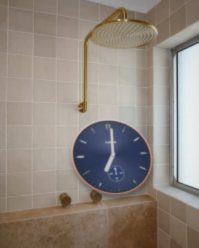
7:01
